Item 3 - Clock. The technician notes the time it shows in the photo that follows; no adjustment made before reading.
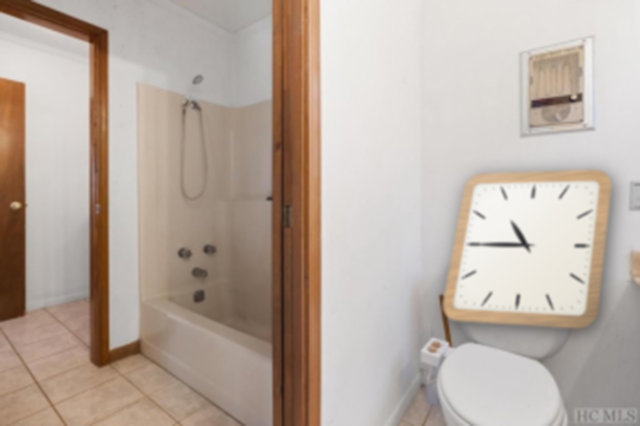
10:45
